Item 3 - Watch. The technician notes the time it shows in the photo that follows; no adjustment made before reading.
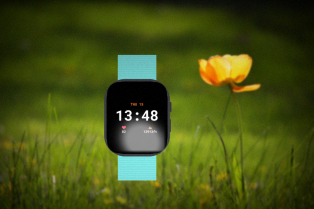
13:48
